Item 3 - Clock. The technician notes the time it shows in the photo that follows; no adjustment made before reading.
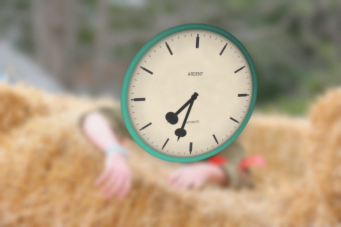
7:33
